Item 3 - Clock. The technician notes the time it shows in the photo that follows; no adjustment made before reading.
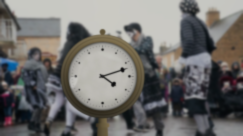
4:12
